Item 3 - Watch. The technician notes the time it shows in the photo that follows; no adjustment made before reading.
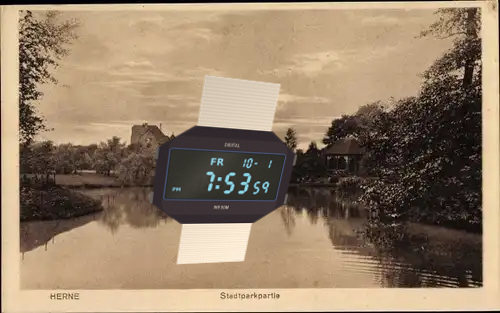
7:53:59
